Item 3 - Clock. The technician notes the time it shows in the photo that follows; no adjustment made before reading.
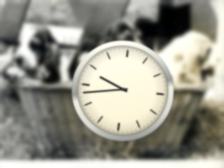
9:43
